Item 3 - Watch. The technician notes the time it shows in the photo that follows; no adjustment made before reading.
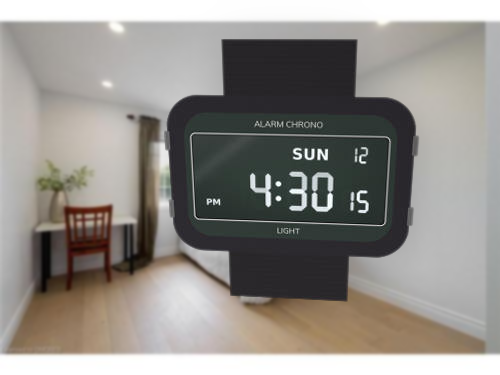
4:30:15
